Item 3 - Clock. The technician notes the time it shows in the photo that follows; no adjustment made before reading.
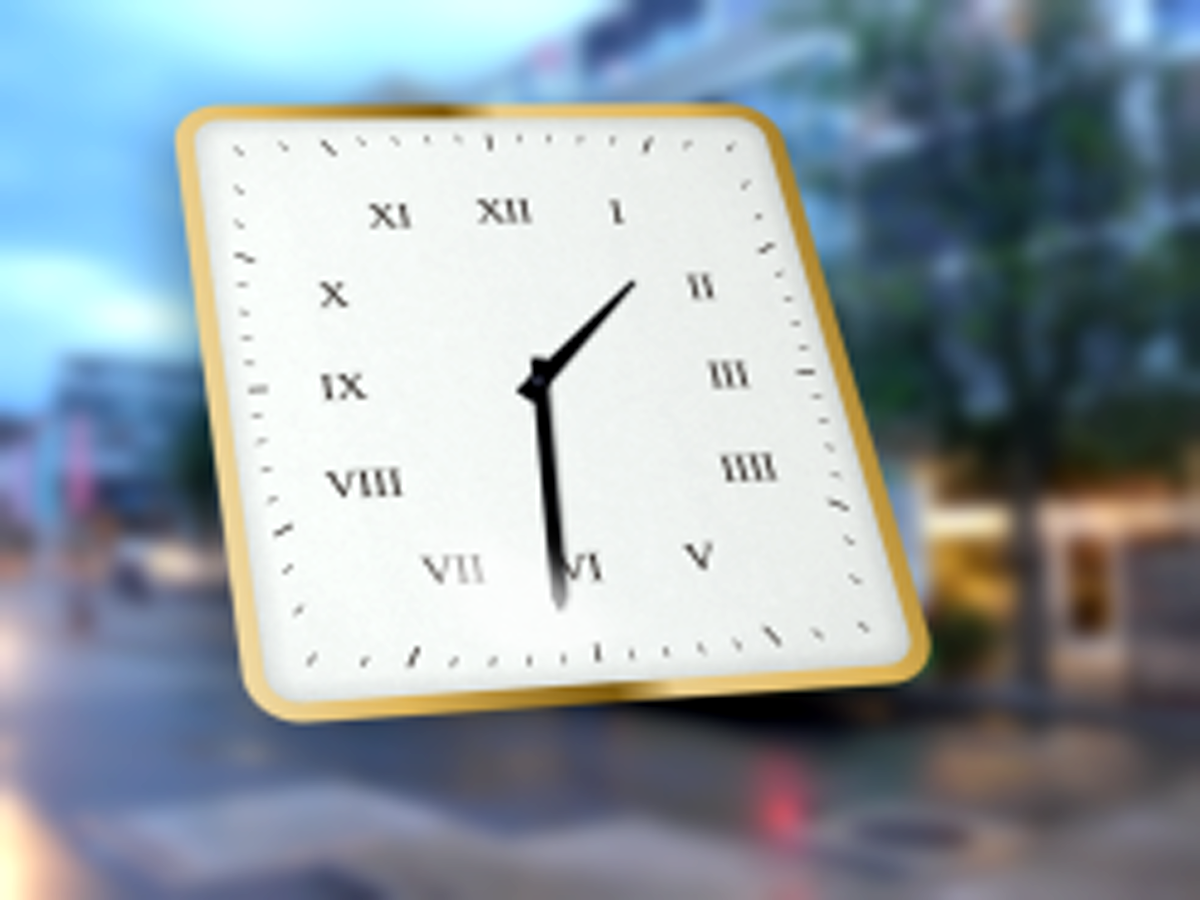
1:31
